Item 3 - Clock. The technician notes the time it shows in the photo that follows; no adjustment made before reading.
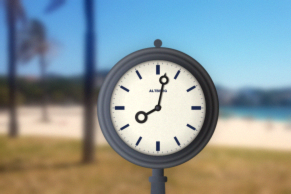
8:02
